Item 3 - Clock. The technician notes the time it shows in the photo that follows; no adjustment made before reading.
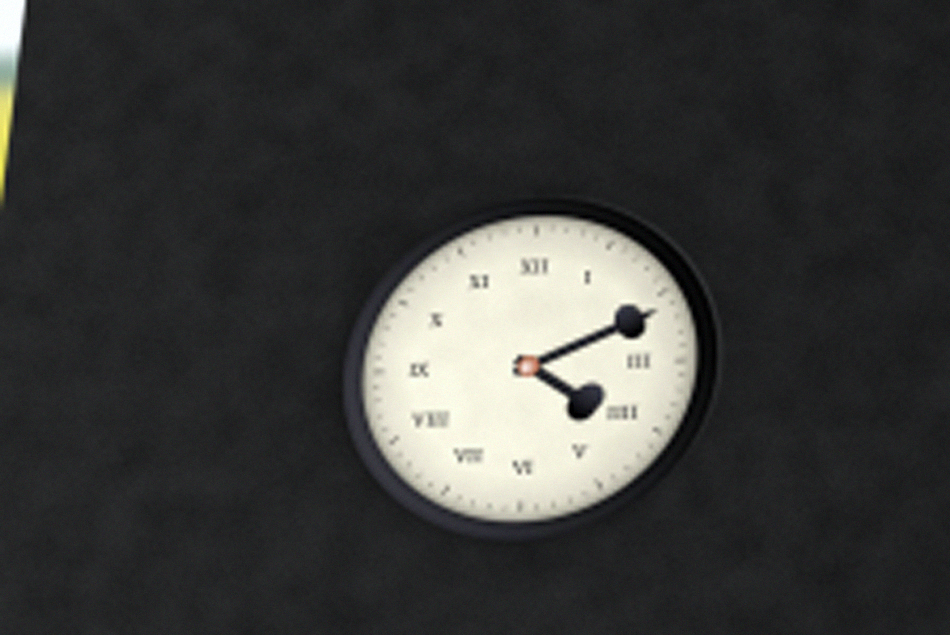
4:11
